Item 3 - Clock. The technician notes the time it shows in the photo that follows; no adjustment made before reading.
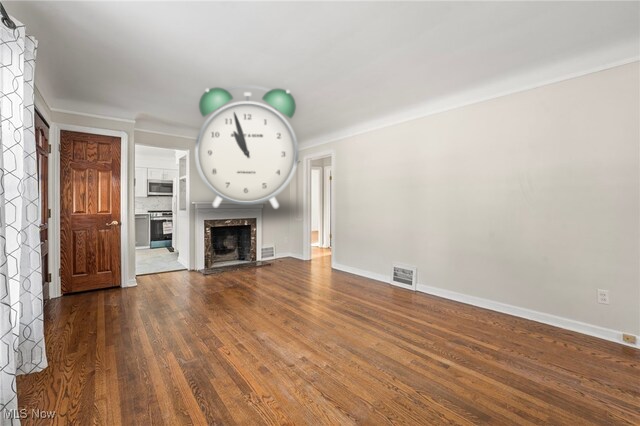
10:57
